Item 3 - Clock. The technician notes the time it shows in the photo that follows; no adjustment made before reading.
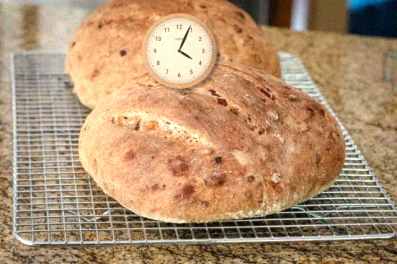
4:04
